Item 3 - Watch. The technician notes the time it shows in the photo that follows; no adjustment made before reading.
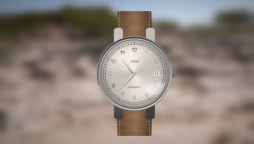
10:37
